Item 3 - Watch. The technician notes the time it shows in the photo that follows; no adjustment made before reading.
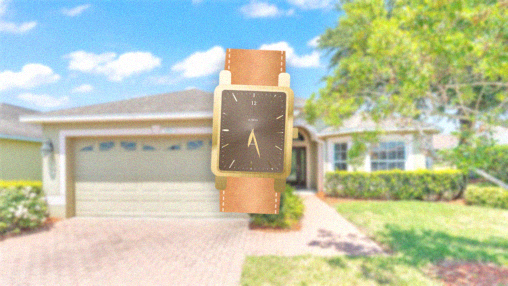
6:27
